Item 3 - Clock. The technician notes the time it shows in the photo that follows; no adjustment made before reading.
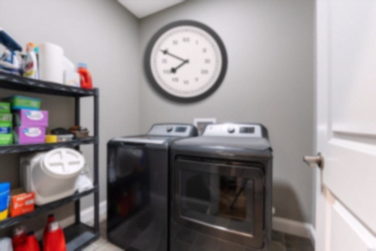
7:49
